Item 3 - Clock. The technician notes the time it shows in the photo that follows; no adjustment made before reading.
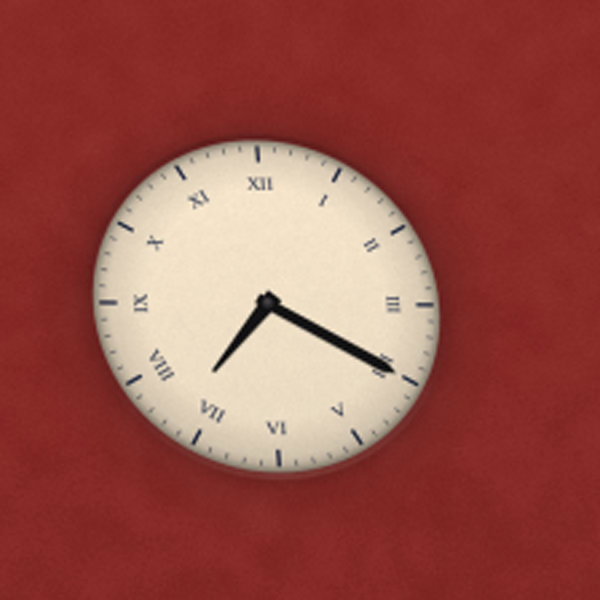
7:20
